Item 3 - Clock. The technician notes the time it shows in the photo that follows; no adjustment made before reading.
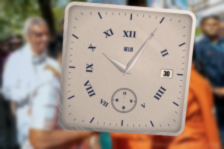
10:05
